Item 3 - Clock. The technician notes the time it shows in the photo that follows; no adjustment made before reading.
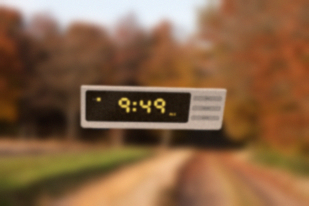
9:49
